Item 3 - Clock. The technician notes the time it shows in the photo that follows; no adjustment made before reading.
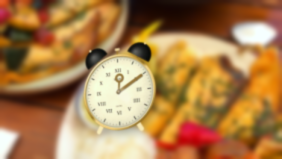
12:10
